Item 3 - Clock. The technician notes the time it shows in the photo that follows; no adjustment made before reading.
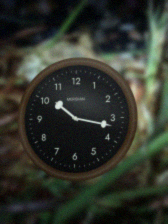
10:17
